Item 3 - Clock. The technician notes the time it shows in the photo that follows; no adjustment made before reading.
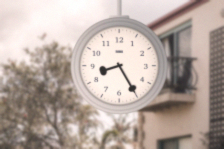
8:25
